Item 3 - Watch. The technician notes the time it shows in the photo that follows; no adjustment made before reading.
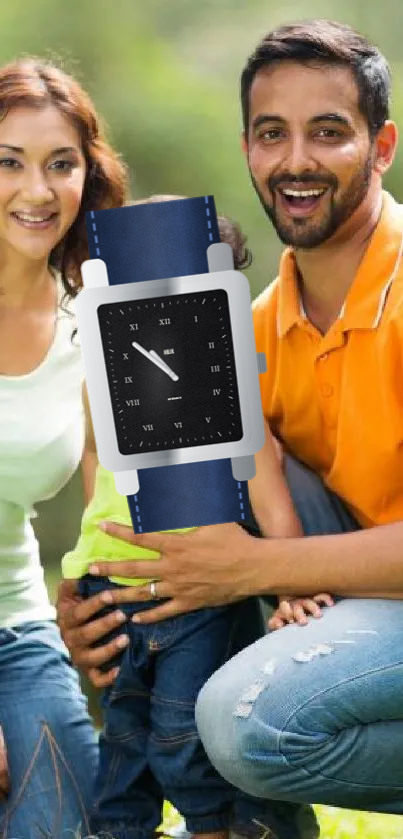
10:53
